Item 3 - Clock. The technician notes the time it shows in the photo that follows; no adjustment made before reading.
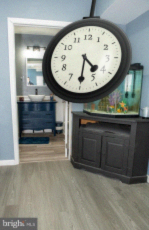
4:30
